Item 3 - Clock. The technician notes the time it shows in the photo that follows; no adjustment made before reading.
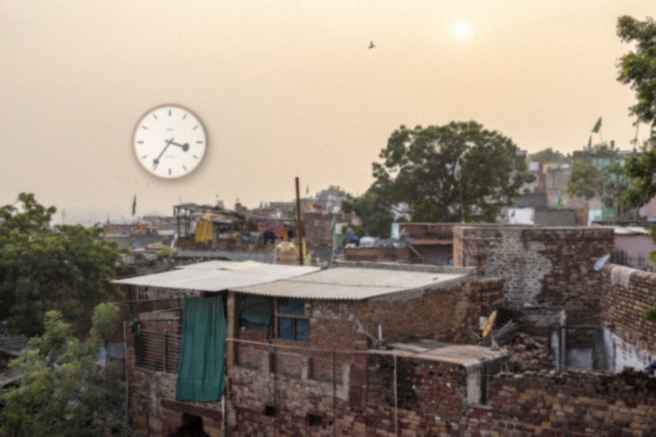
3:36
